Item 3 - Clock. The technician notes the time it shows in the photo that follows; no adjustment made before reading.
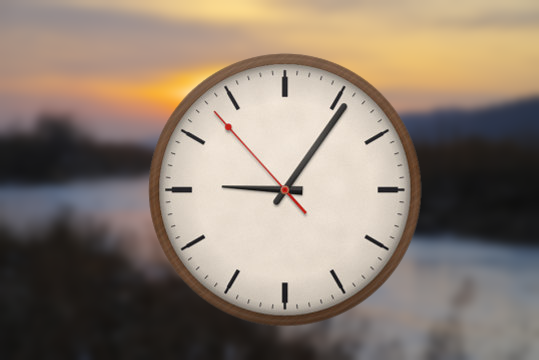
9:05:53
